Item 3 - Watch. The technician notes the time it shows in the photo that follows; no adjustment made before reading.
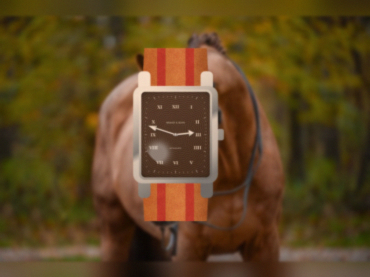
2:48
